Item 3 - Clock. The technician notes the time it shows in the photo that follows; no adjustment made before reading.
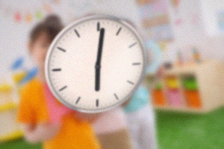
6:01
